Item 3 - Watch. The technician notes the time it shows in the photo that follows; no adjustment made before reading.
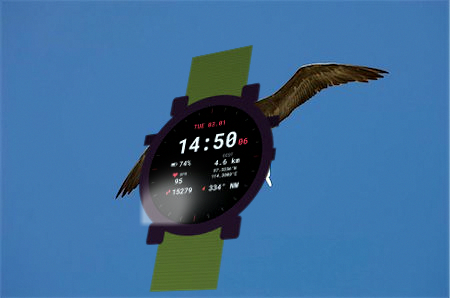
14:50:06
